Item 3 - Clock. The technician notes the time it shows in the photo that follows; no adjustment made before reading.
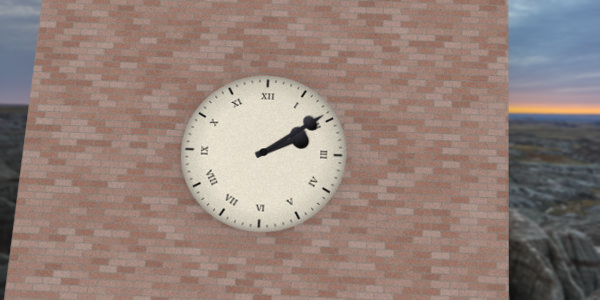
2:09
